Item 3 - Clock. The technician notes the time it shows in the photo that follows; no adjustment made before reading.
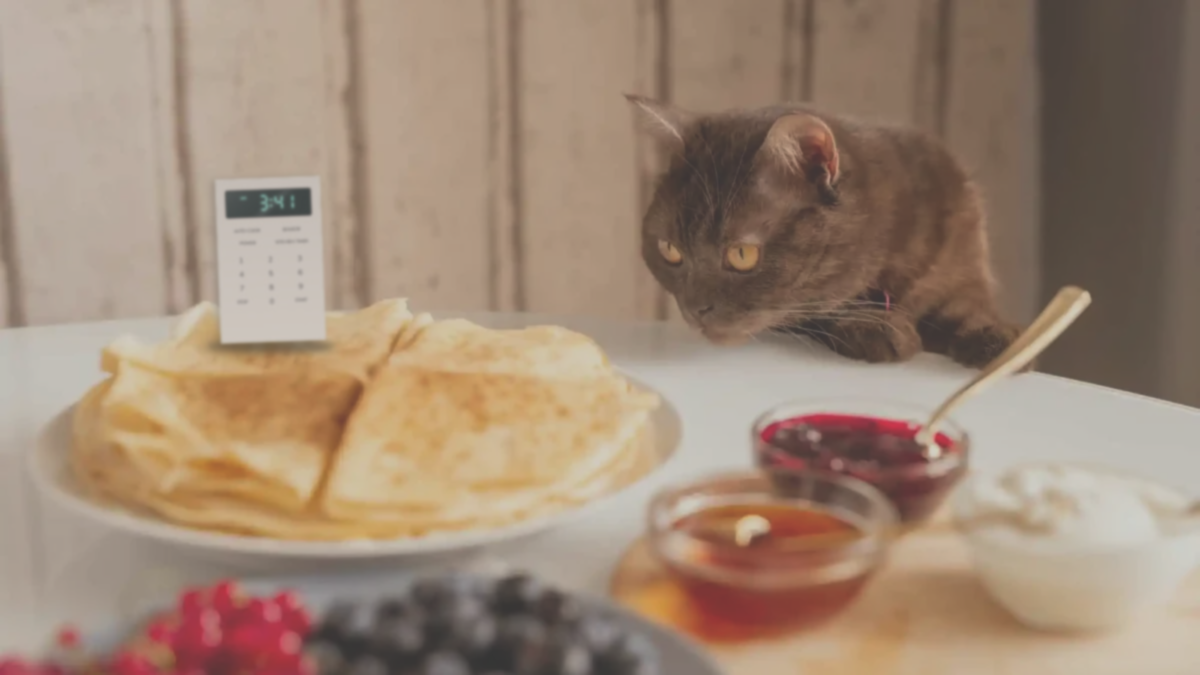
3:41
